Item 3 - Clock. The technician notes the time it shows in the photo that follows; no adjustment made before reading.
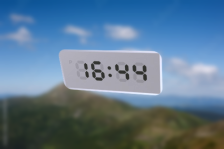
16:44
